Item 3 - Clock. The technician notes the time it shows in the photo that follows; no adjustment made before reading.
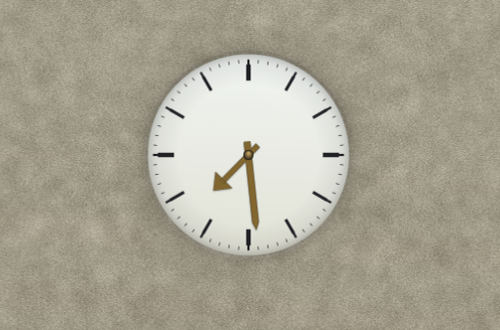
7:29
